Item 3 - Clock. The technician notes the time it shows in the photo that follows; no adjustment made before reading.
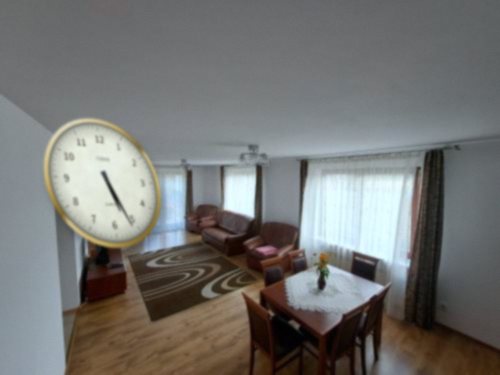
5:26
